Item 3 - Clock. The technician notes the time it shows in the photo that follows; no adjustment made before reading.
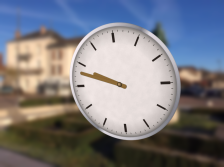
9:48
